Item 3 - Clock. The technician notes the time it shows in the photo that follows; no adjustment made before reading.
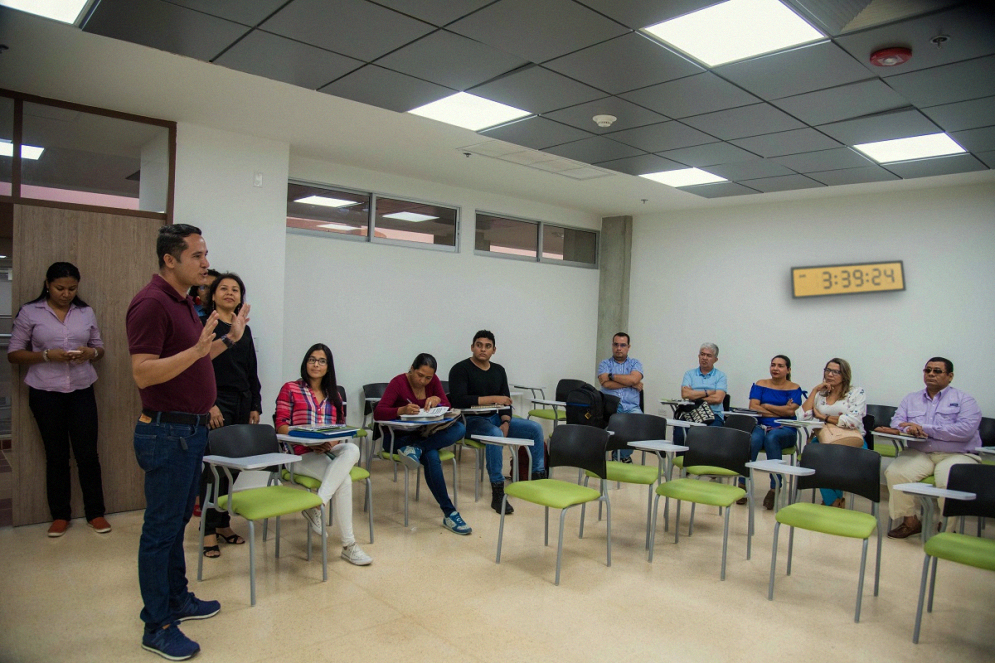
3:39:24
